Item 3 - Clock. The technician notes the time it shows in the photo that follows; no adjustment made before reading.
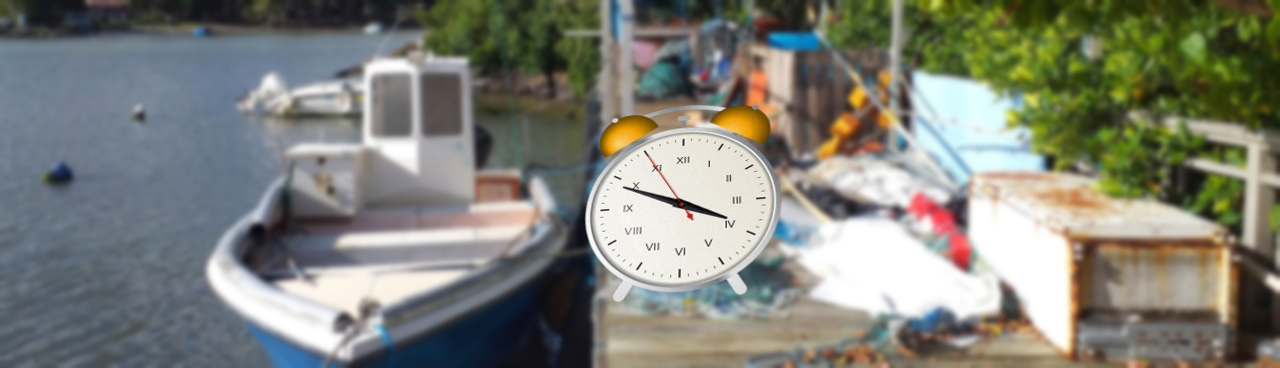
3:48:55
